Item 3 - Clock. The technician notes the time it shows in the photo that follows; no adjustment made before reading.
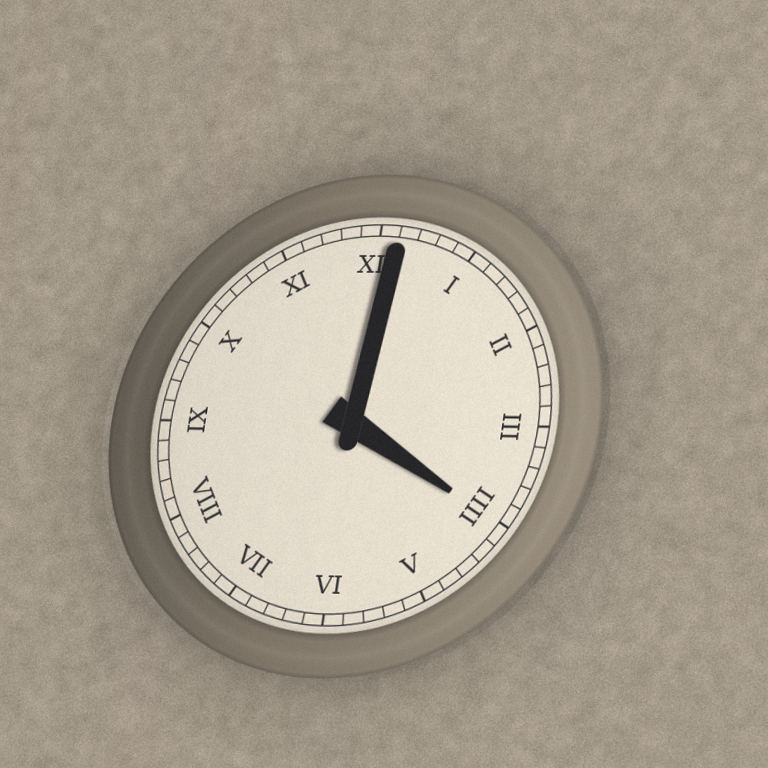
4:01
